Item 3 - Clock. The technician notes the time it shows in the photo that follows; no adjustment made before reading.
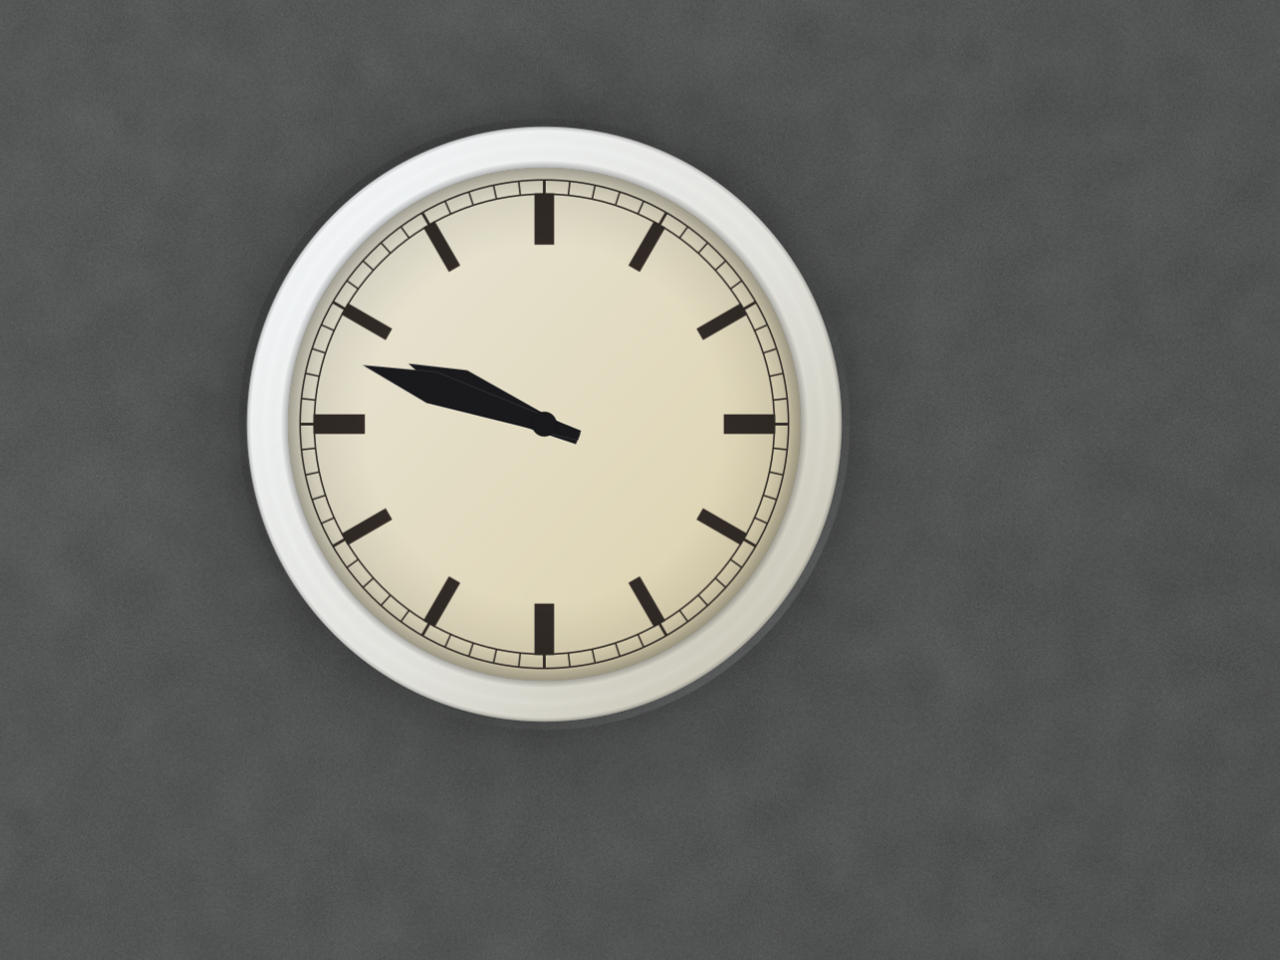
9:48
